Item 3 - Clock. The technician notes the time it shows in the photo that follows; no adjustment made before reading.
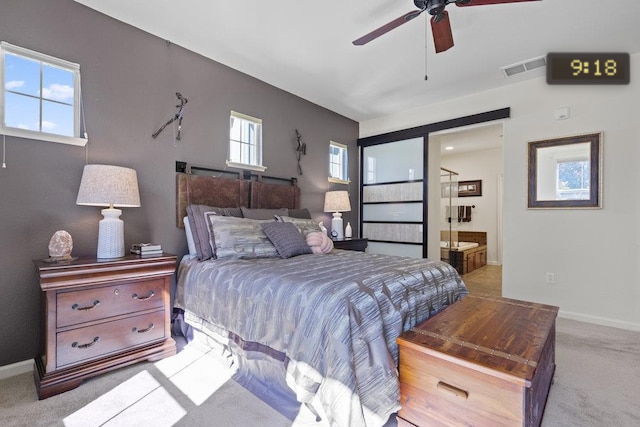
9:18
